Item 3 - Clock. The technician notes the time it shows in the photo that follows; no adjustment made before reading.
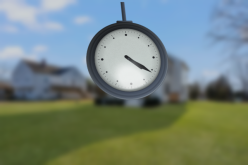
4:21
